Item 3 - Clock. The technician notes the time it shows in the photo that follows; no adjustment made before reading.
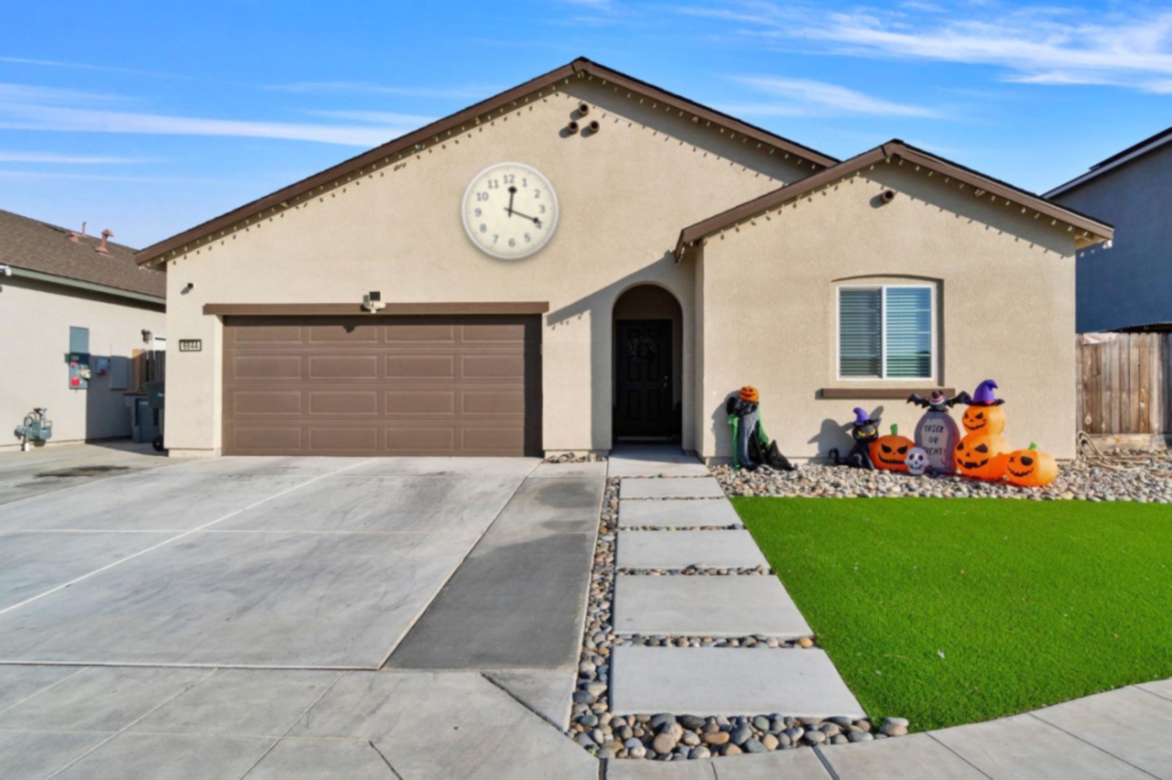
12:19
